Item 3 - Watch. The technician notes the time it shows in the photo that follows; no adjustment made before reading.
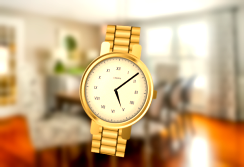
5:08
